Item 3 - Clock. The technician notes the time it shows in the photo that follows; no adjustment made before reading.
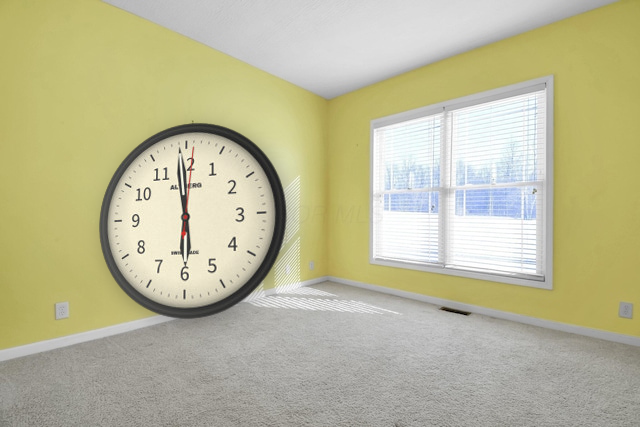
5:59:01
